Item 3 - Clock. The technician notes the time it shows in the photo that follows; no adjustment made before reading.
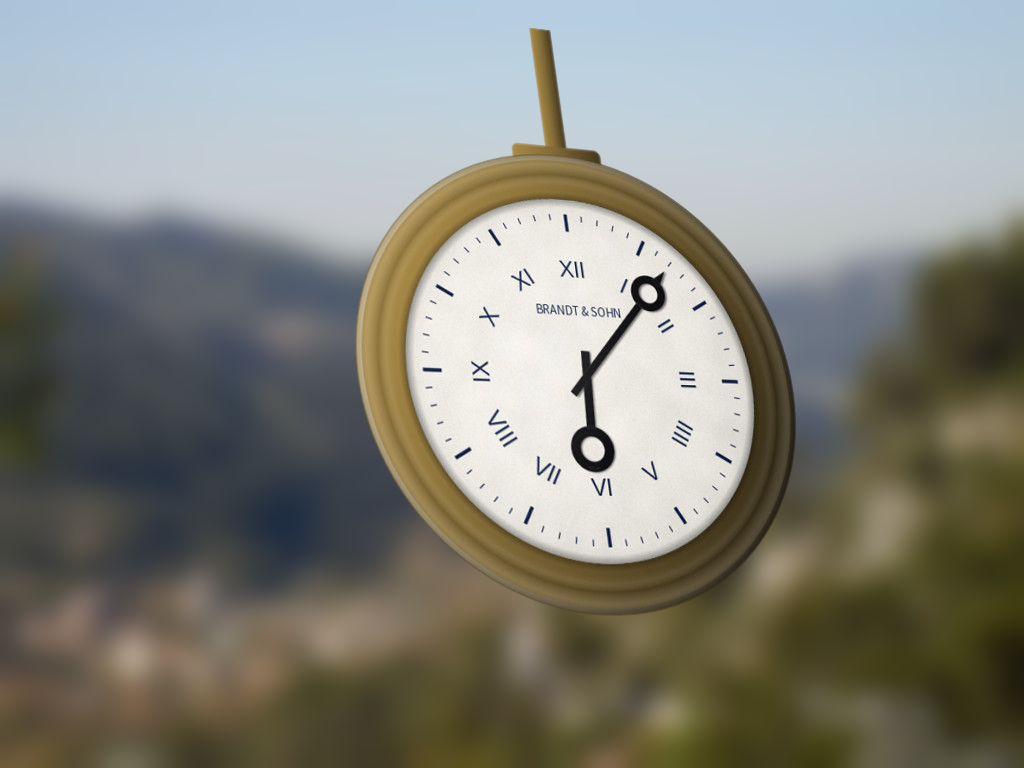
6:07
